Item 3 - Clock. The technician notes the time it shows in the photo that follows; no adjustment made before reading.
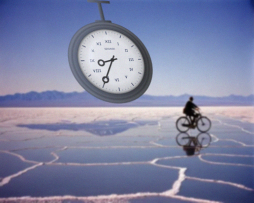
8:35
